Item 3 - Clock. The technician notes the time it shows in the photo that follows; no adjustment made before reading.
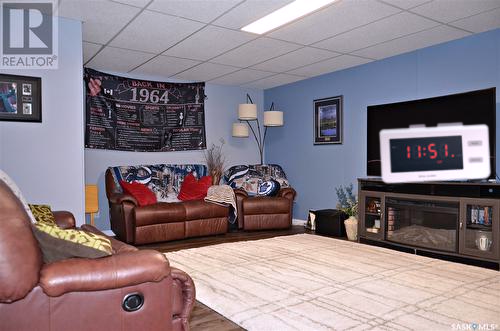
11:51
